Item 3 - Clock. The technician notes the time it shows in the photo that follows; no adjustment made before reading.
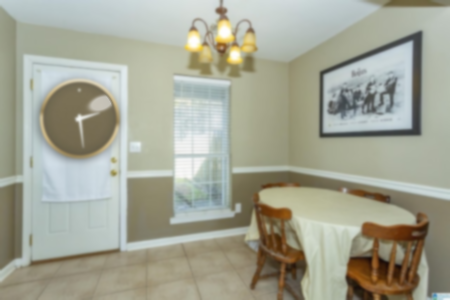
2:29
